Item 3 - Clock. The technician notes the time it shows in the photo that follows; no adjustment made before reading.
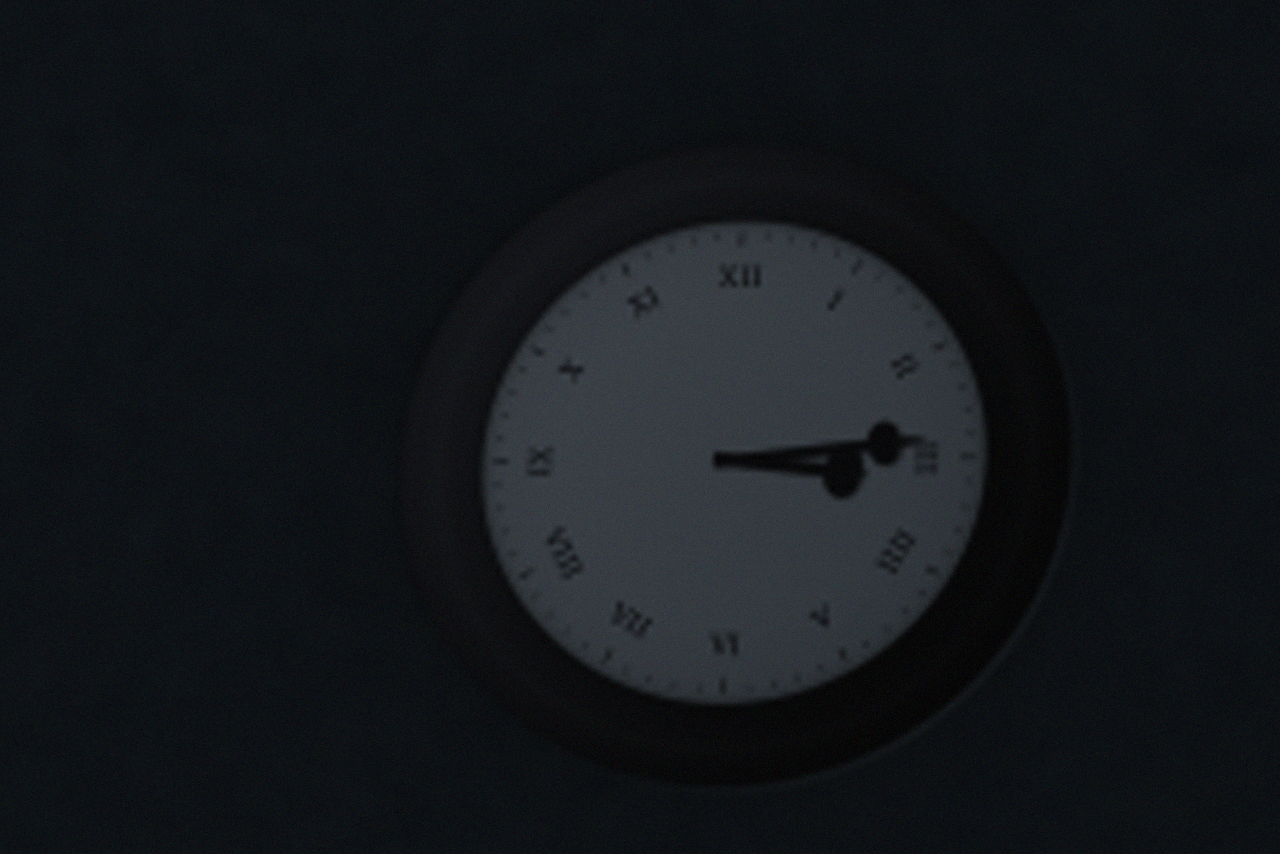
3:14
